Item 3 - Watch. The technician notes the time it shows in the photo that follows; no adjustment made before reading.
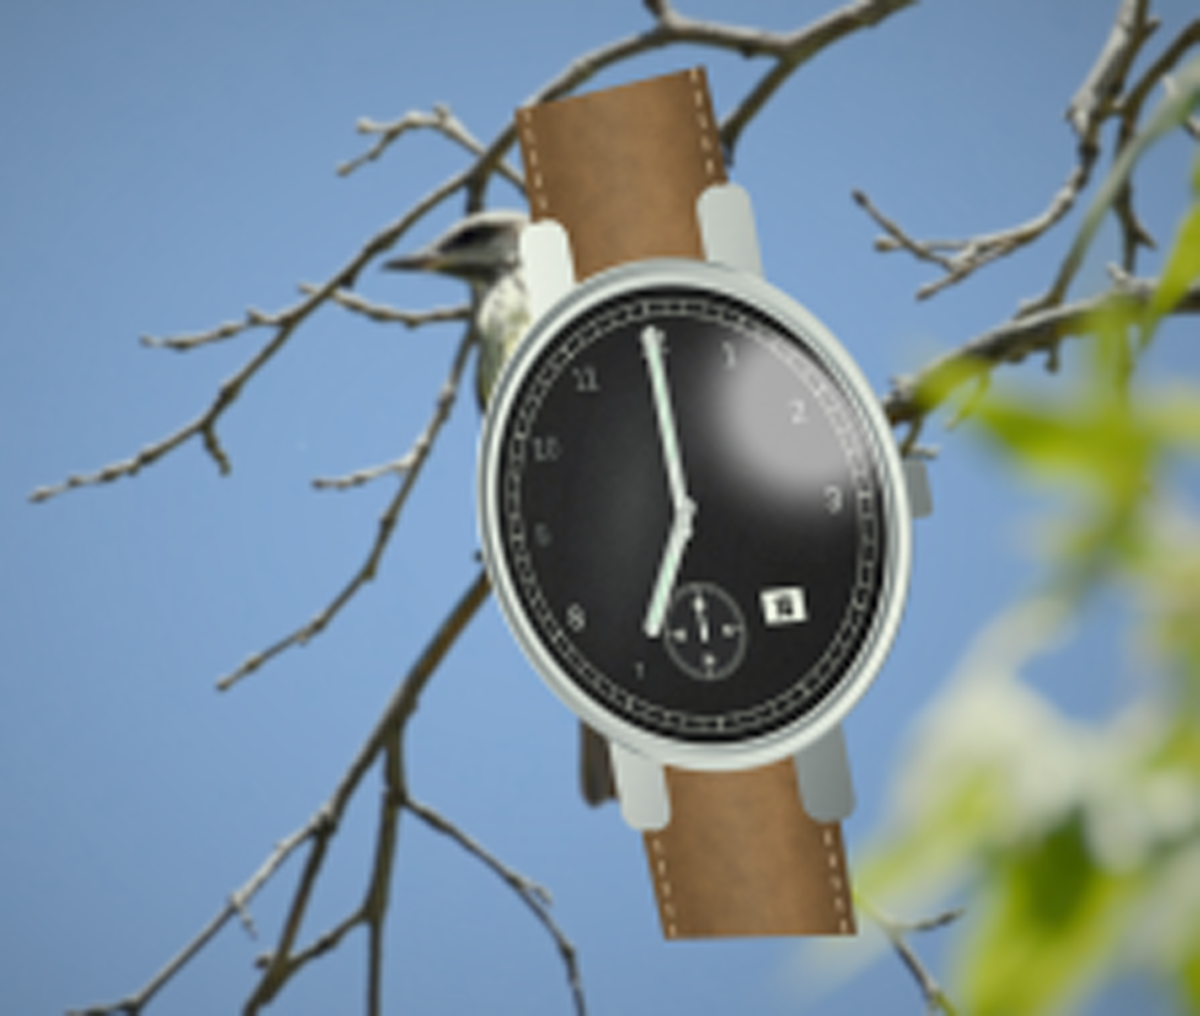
7:00
